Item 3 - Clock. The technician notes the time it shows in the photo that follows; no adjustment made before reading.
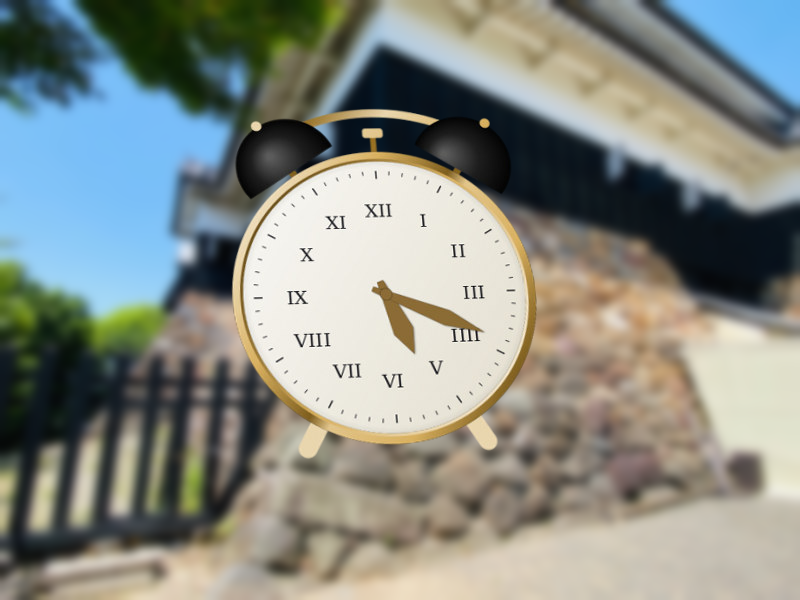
5:19
